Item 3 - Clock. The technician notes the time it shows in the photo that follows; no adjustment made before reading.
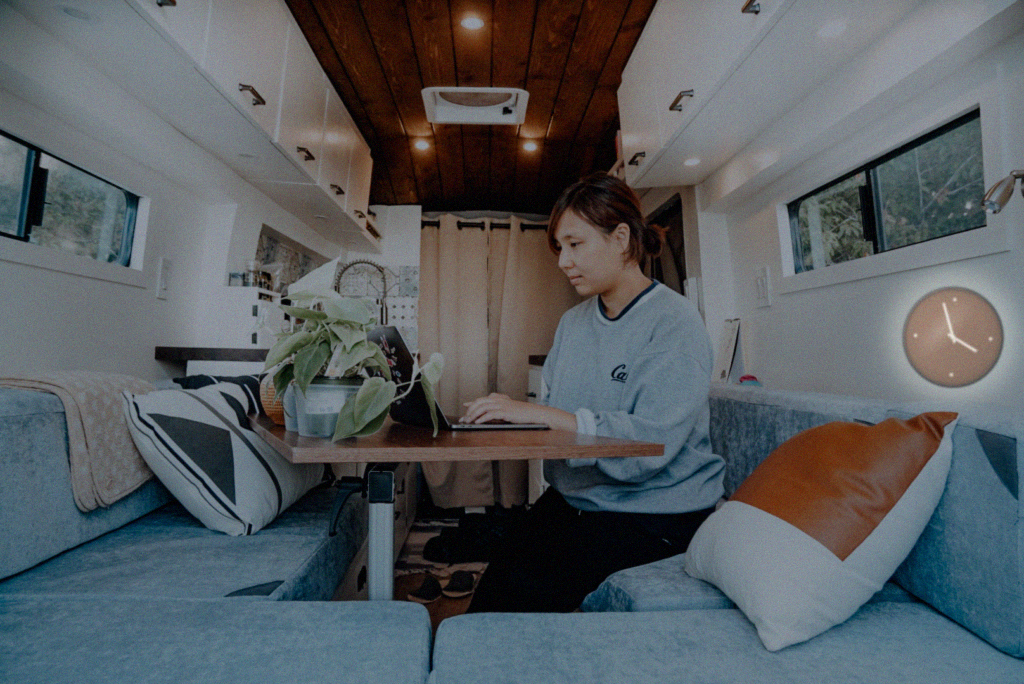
3:57
